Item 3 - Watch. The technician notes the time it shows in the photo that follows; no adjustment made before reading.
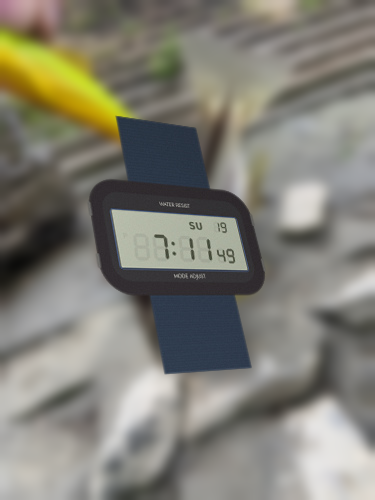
7:11:49
